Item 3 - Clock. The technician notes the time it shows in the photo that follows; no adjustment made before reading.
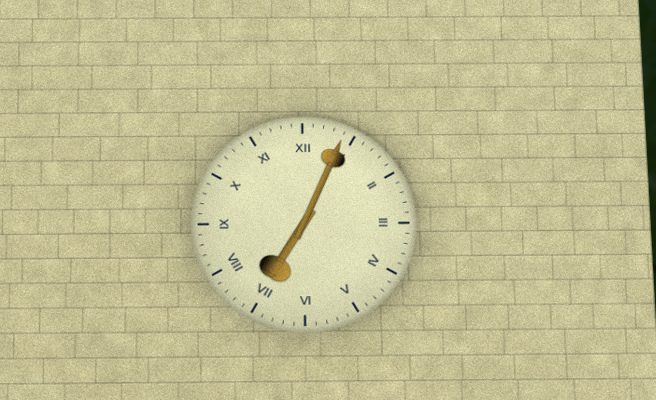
7:04
